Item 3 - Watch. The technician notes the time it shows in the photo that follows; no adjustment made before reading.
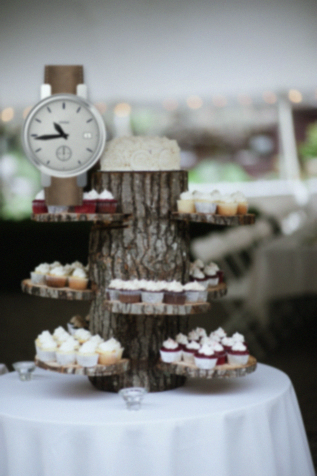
10:44
